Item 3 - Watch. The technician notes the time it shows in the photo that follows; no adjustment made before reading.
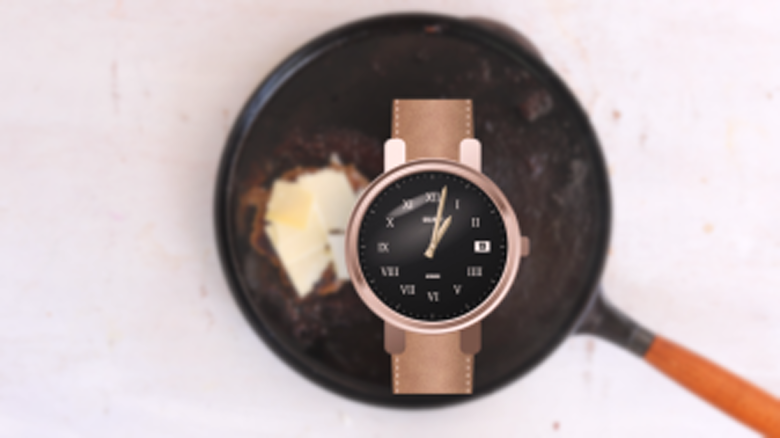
1:02
